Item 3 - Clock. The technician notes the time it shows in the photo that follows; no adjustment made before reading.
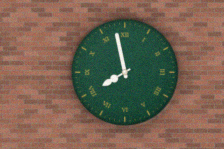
7:58
